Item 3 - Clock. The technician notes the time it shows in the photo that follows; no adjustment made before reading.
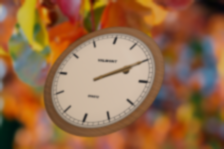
2:10
